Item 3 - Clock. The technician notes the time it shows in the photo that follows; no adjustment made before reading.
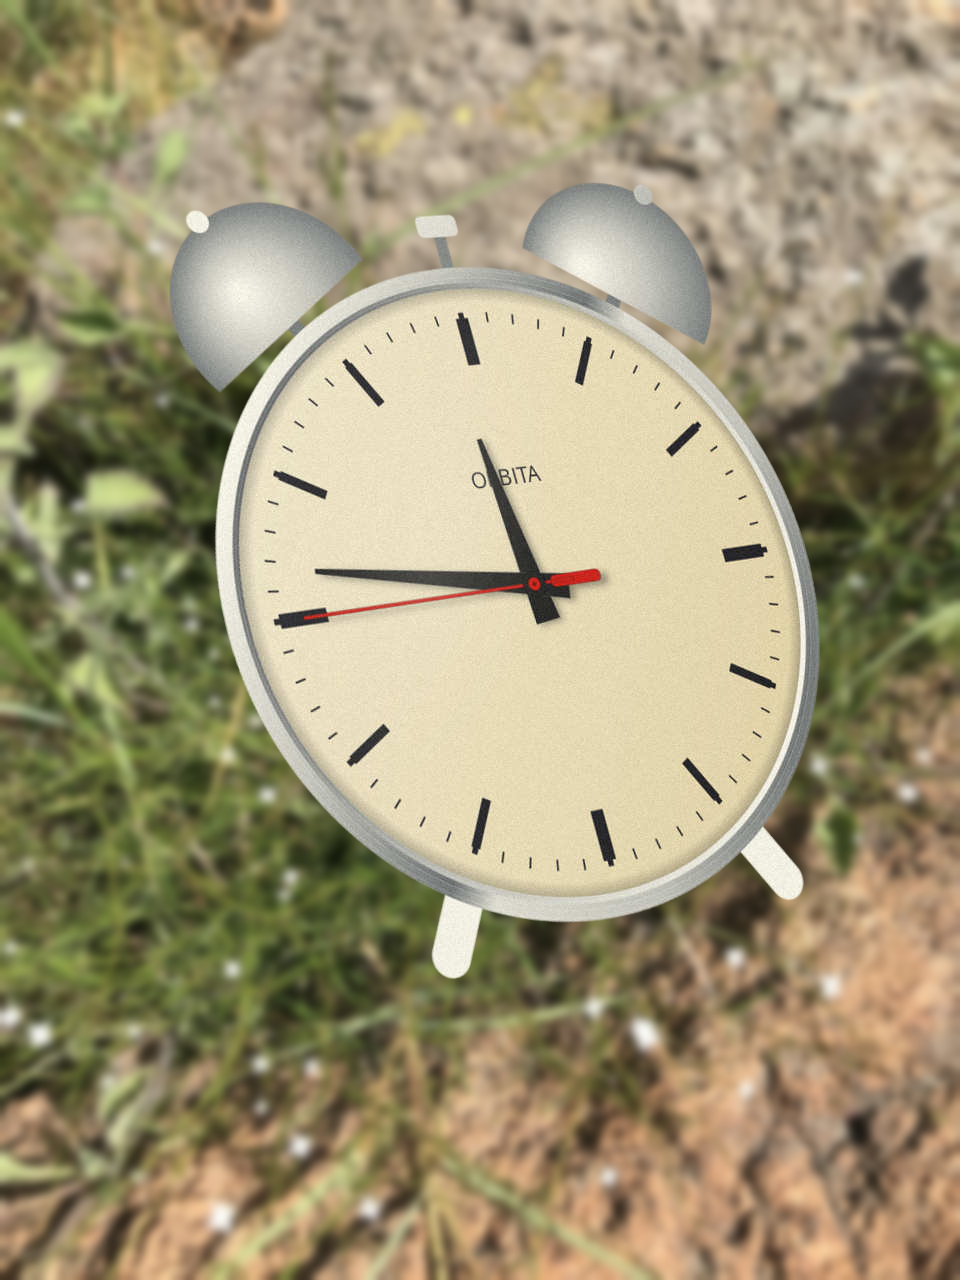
11:46:45
